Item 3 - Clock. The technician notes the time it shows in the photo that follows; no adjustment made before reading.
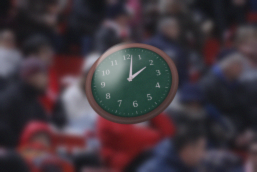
2:02
